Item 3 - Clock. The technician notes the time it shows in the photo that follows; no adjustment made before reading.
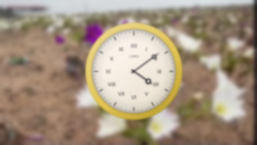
4:09
